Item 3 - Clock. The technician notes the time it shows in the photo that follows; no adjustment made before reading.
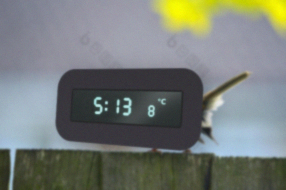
5:13
